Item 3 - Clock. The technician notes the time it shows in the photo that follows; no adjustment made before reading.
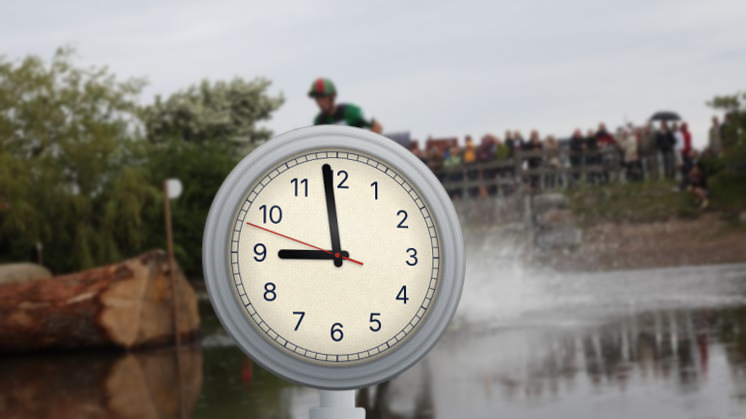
8:58:48
